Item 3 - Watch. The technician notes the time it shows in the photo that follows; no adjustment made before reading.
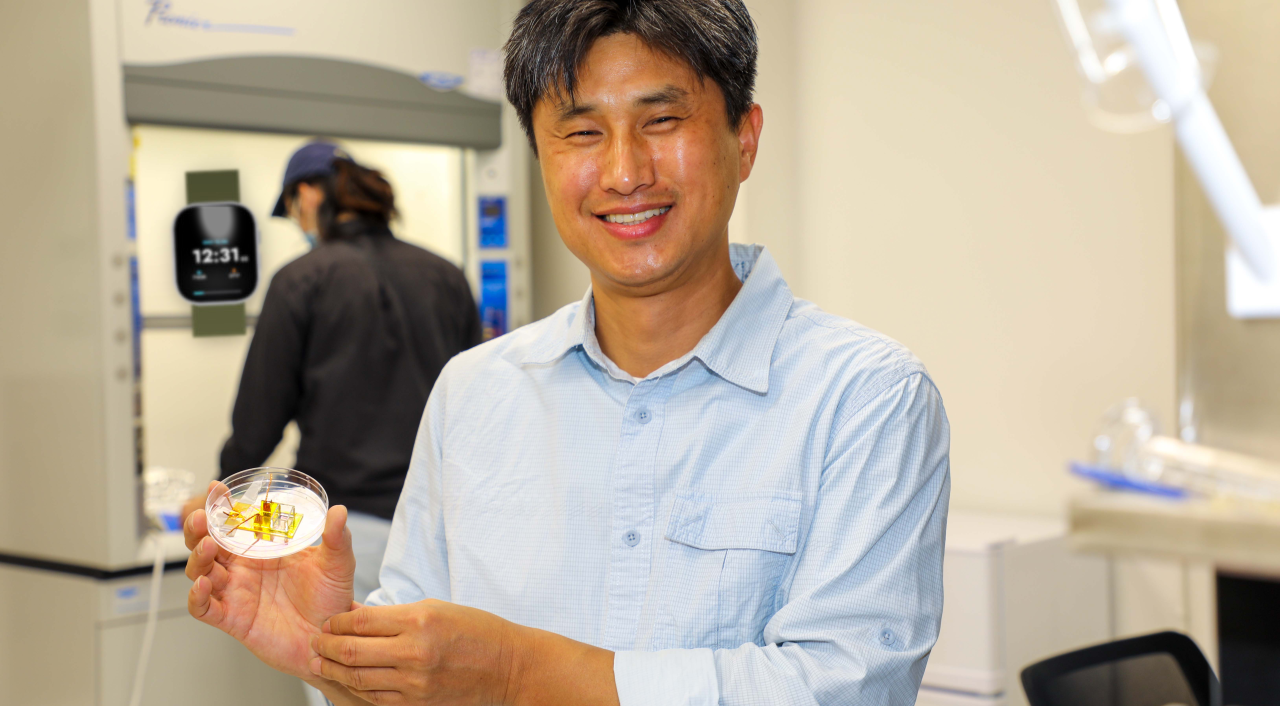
12:31
